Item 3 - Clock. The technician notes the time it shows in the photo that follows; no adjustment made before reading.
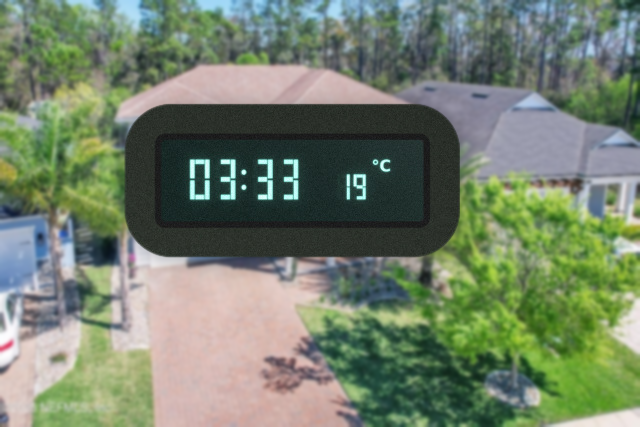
3:33
